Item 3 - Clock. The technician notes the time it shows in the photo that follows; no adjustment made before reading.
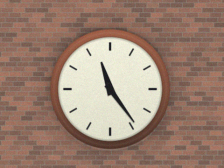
11:24
